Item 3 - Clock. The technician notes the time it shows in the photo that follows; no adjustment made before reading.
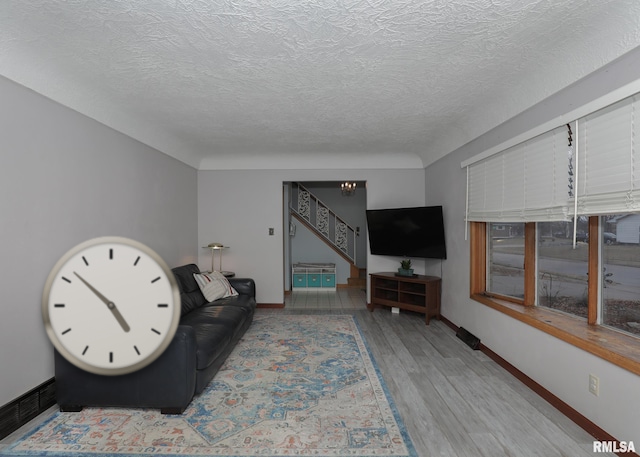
4:52
